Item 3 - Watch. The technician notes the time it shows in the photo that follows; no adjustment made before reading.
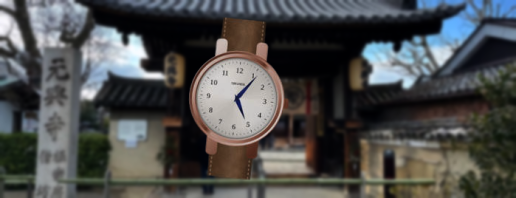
5:06
